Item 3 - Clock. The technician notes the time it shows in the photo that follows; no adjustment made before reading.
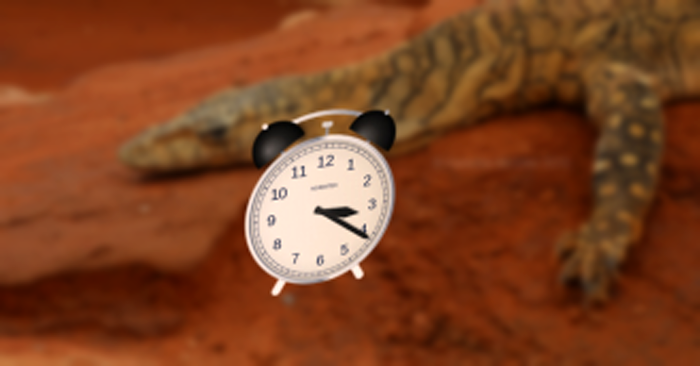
3:21
